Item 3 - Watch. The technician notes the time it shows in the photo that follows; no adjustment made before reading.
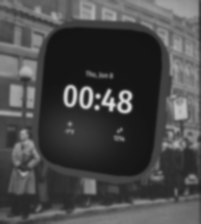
0:48
